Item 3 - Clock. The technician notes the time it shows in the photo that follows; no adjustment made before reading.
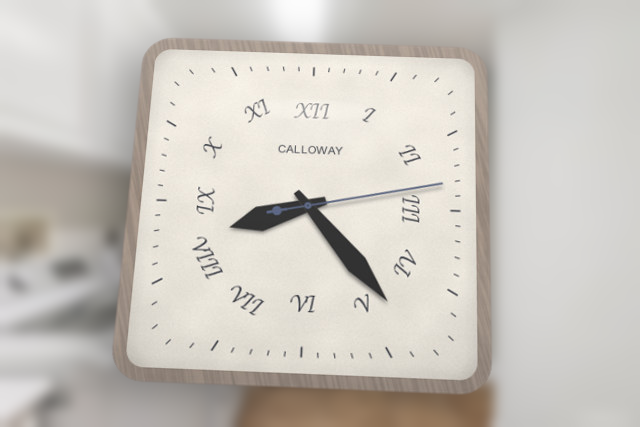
8:23:13
